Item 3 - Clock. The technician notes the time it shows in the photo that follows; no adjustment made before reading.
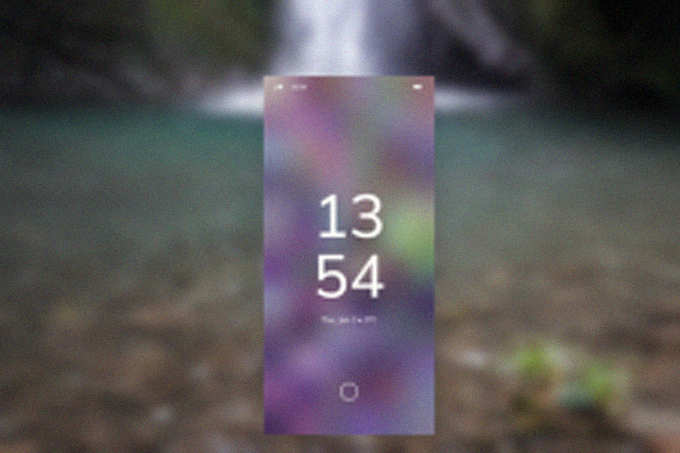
13:54
